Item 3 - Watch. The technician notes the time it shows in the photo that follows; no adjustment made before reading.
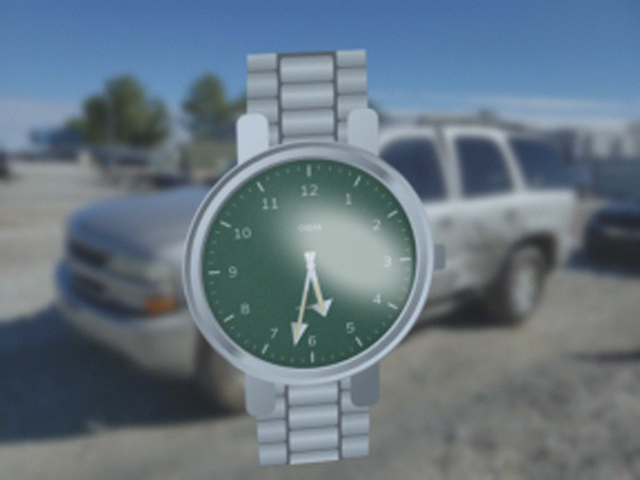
5:32
